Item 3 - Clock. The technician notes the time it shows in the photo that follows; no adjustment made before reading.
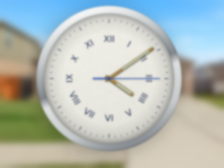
4:09:15
